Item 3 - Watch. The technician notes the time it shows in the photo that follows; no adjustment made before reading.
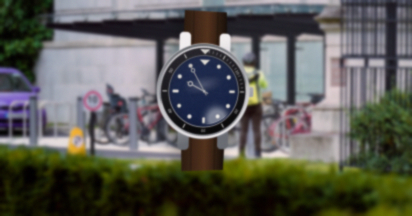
9:55
